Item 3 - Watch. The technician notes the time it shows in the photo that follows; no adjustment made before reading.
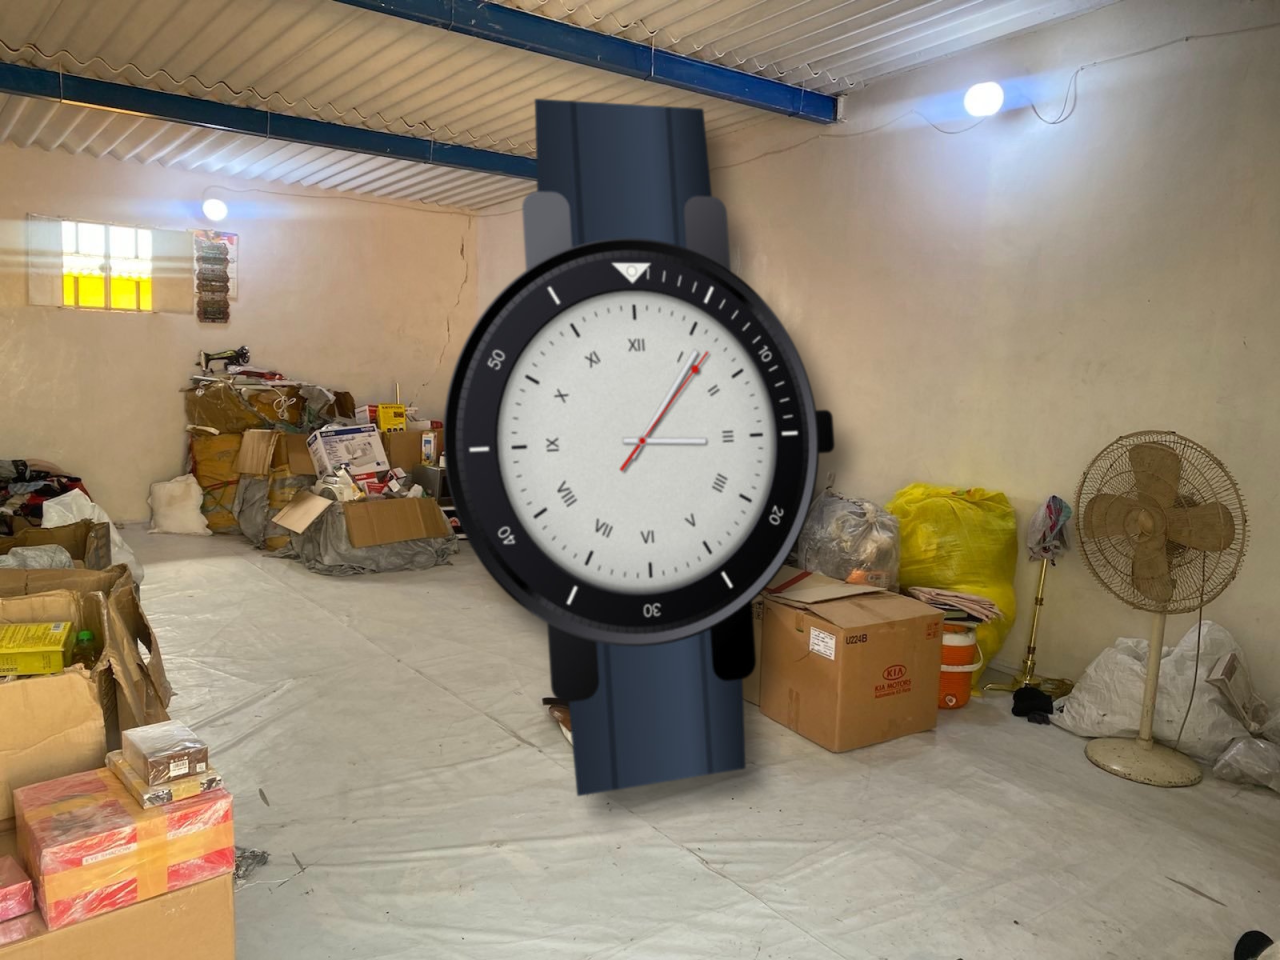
3:06:07
